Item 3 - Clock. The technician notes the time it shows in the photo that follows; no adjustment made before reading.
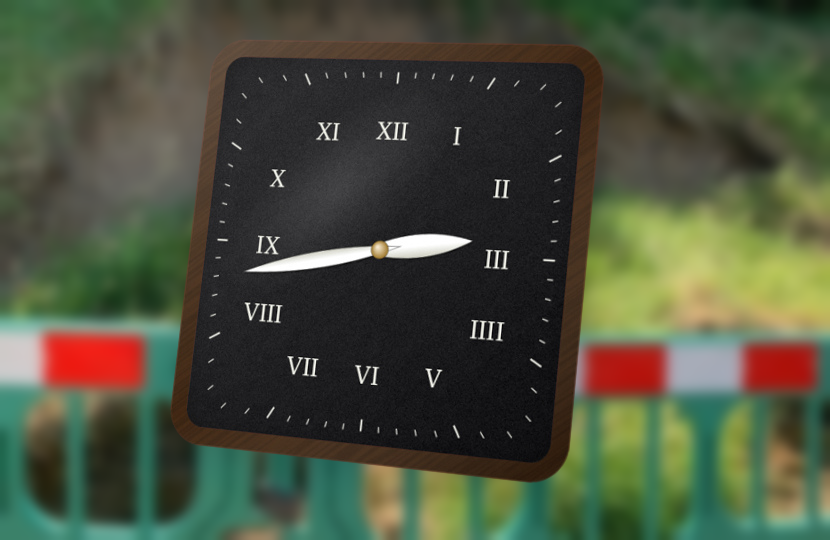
2:43
